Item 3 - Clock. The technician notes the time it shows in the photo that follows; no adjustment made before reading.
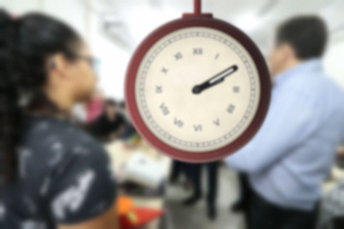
2:10
